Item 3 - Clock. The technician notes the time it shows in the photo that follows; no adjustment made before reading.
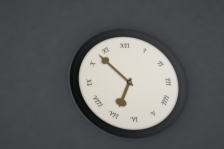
6:53
